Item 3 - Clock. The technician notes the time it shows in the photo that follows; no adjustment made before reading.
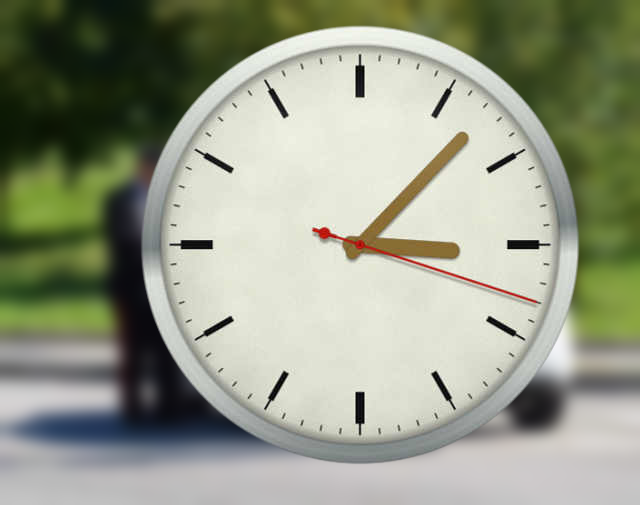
3:07:18
